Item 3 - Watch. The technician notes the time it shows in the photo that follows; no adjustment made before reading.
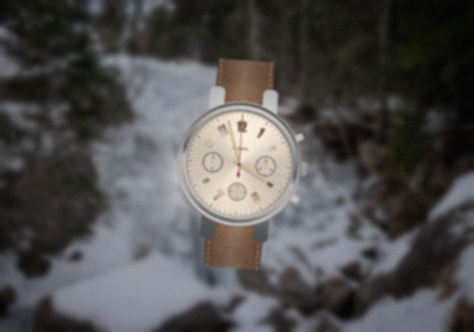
3:57
